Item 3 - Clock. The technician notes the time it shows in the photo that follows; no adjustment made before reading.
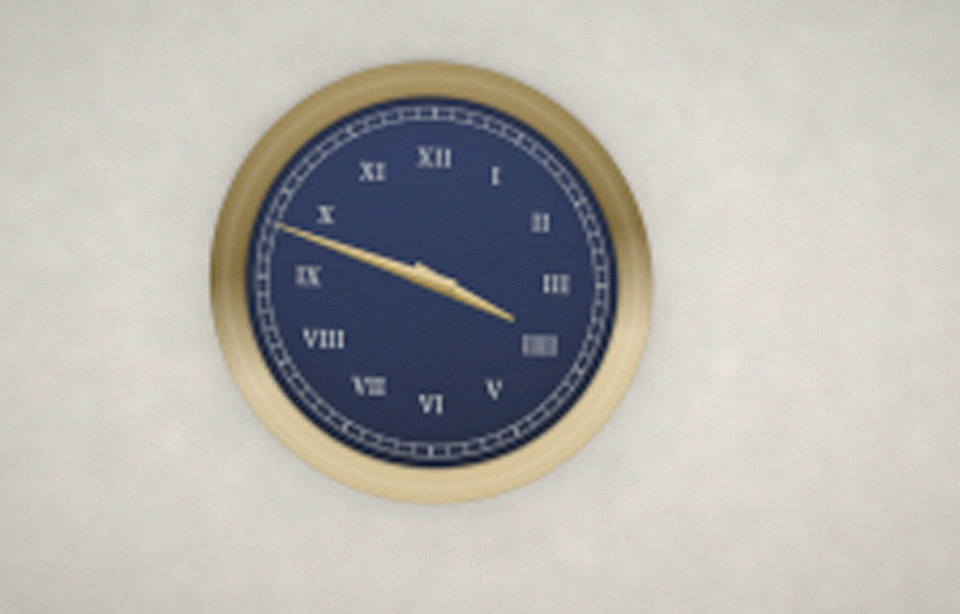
3:48
